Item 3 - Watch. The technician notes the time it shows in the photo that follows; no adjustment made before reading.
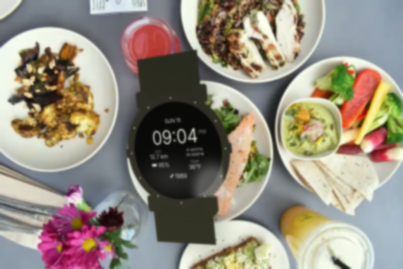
9:04
